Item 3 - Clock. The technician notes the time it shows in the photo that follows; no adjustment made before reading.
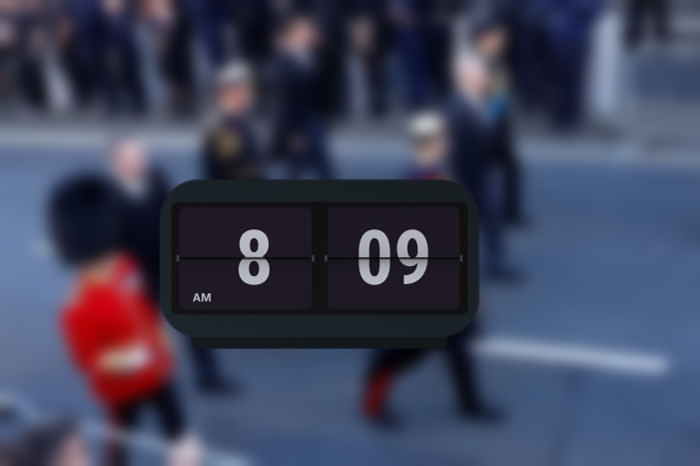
8:09
